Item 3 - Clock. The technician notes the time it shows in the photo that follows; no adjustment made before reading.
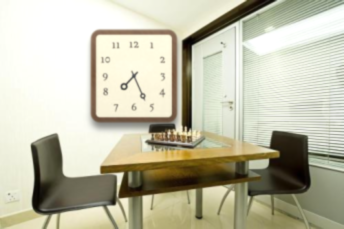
7:26
